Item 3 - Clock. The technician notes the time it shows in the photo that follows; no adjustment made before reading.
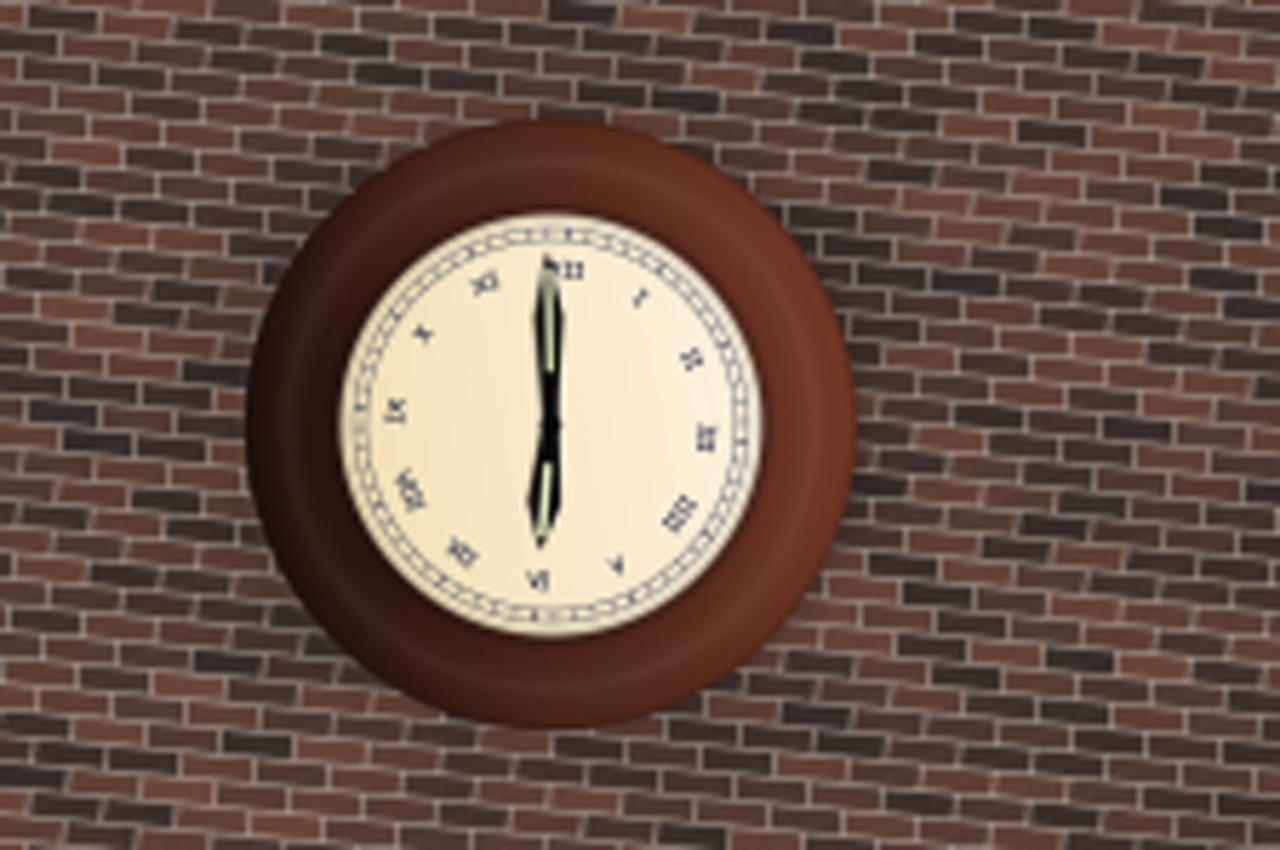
5:59
